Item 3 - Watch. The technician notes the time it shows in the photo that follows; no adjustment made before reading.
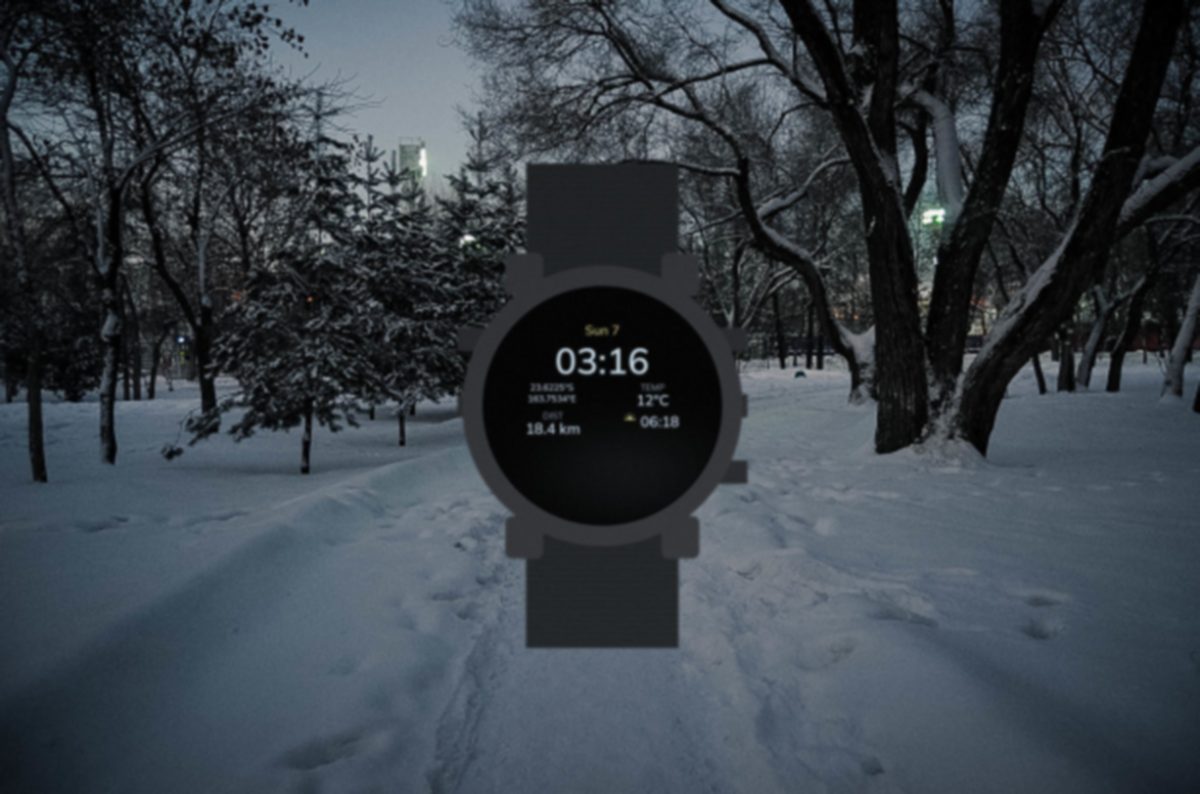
3:16
